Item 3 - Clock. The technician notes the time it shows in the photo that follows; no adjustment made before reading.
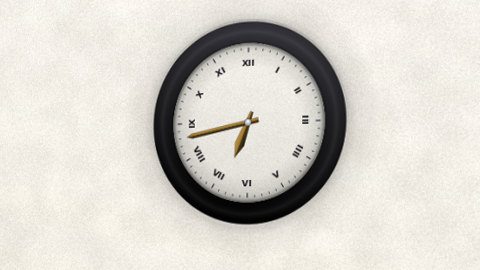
6:43
